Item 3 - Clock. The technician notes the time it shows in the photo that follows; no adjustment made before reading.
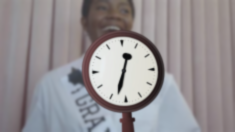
12:33
